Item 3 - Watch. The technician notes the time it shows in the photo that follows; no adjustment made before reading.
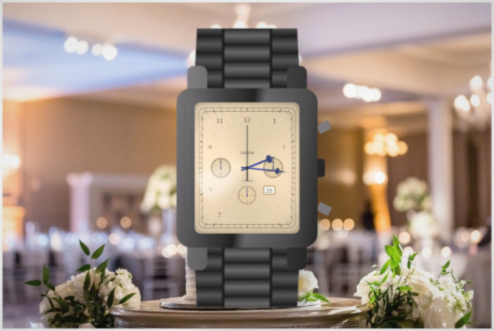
2:16
